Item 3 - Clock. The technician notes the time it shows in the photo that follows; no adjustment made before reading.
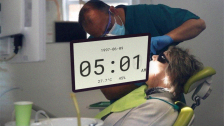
5:01
